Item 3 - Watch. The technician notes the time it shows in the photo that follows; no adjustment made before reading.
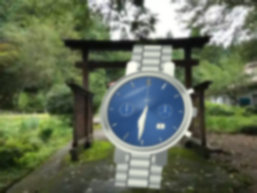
6:31
